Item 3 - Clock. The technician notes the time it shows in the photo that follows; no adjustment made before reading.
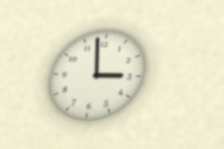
2:58
